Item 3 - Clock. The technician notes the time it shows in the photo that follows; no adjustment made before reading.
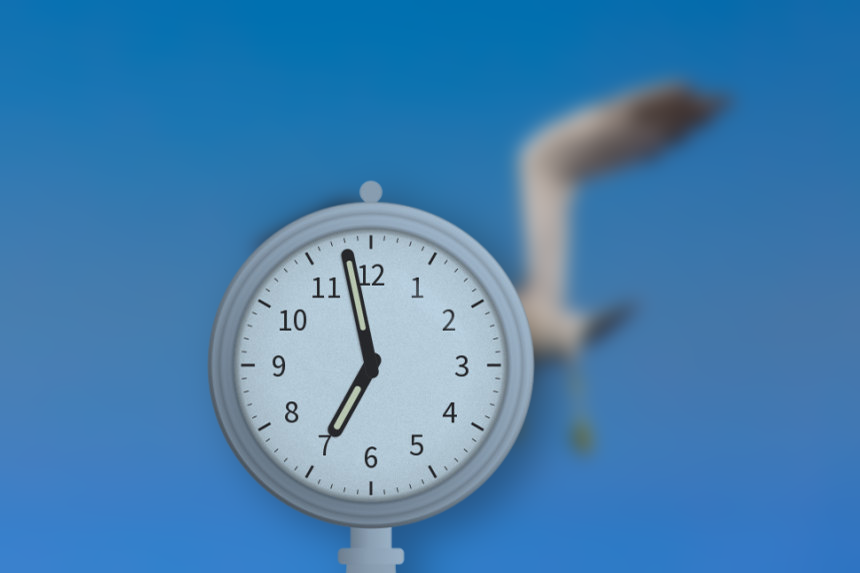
6:58
